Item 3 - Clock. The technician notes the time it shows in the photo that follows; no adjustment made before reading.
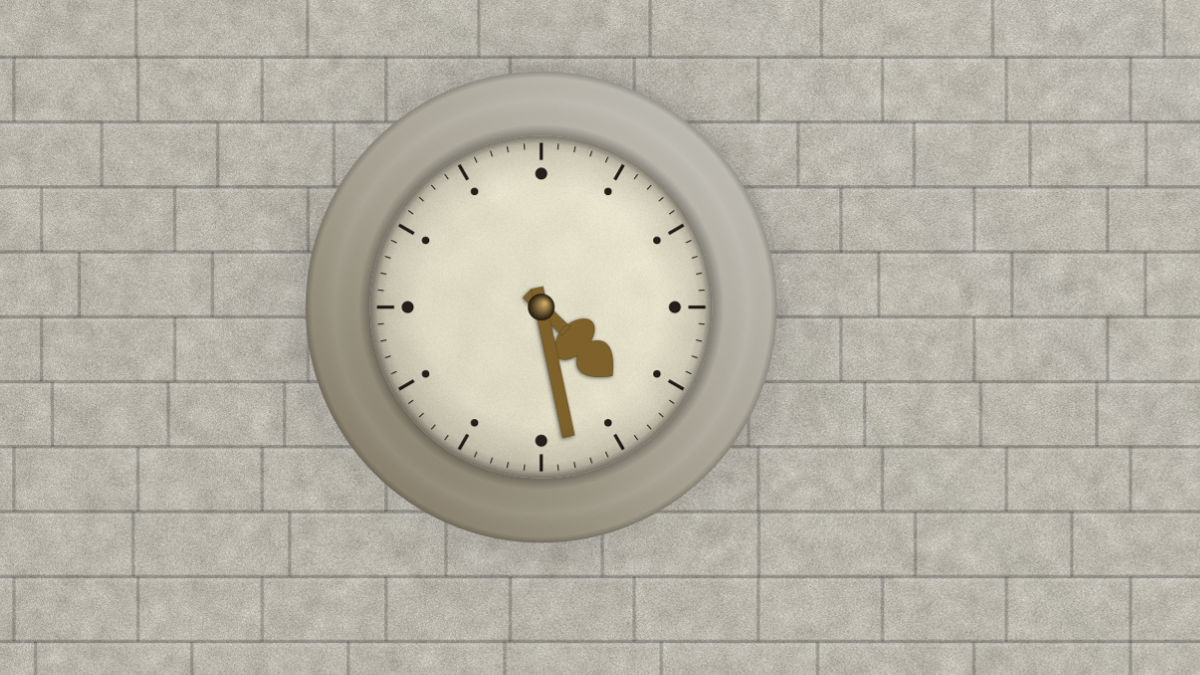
4:28
